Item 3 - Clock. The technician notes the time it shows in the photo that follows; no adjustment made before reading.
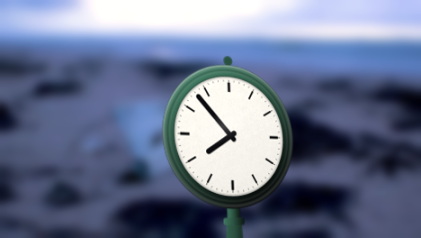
7:53
